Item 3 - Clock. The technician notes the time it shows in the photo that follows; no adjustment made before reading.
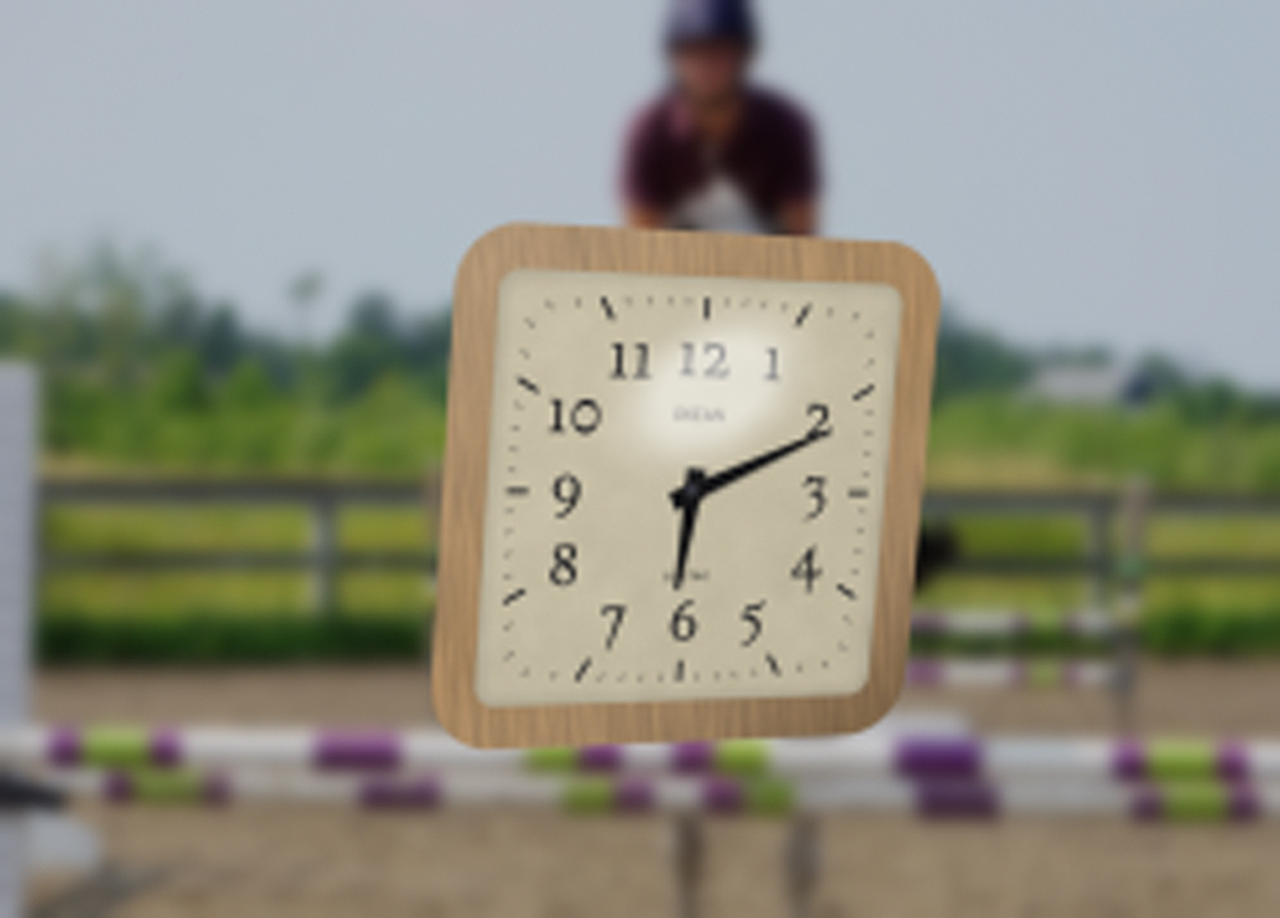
6:11
